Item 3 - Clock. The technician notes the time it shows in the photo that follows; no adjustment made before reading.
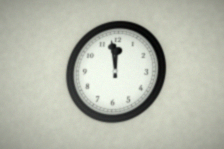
11:58
